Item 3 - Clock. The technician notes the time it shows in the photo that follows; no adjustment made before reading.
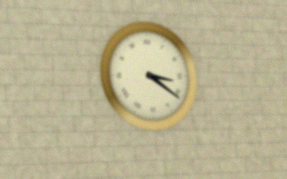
3:21
